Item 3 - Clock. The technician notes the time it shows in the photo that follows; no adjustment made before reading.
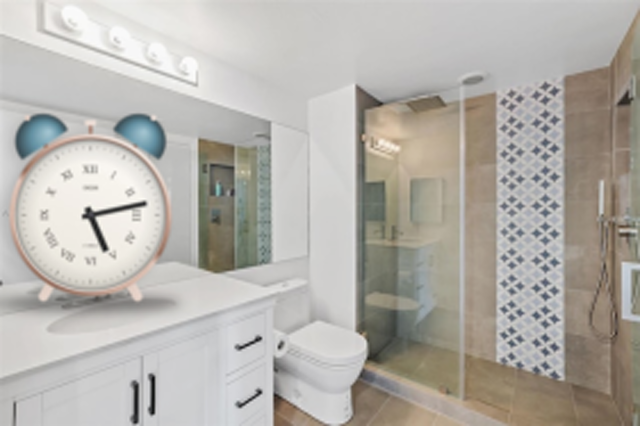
5:13
